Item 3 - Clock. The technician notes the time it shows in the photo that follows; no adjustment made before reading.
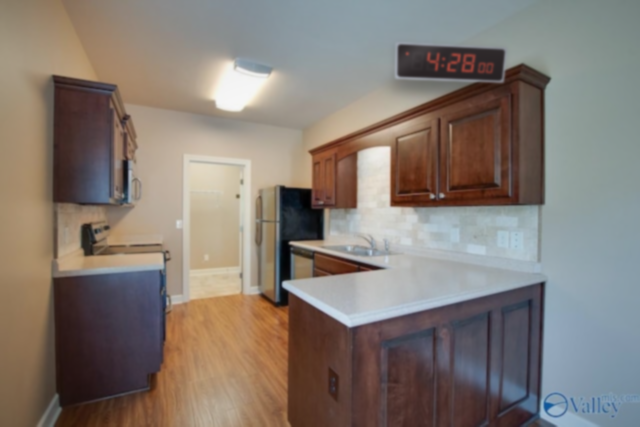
4:28
